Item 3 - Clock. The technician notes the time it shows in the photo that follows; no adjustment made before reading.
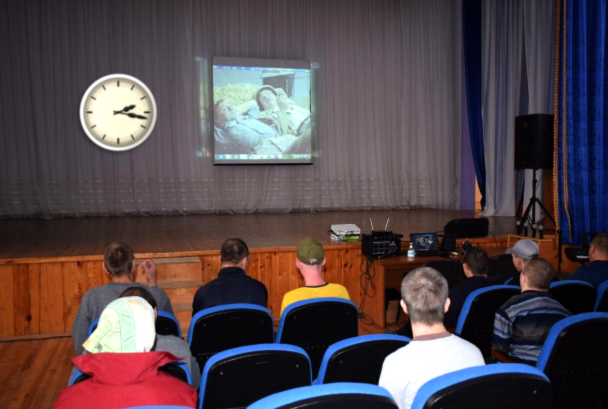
2:17
